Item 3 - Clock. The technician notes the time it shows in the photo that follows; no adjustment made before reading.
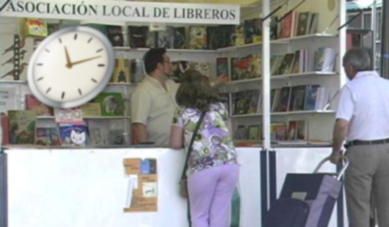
11:12
